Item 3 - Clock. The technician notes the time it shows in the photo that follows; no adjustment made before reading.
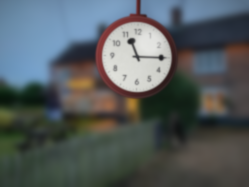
11:15
